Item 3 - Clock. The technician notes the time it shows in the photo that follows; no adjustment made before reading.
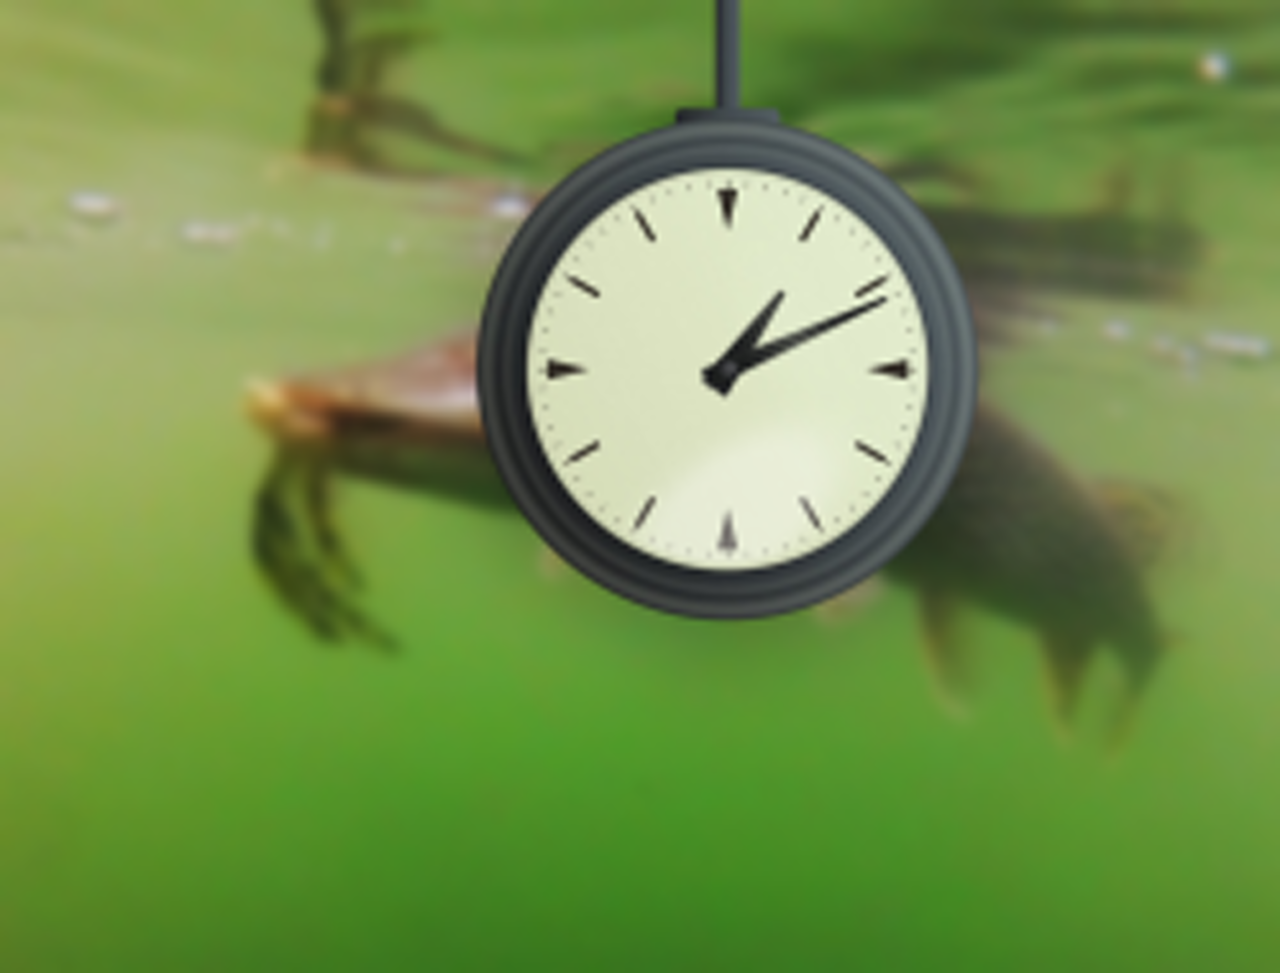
1:11
